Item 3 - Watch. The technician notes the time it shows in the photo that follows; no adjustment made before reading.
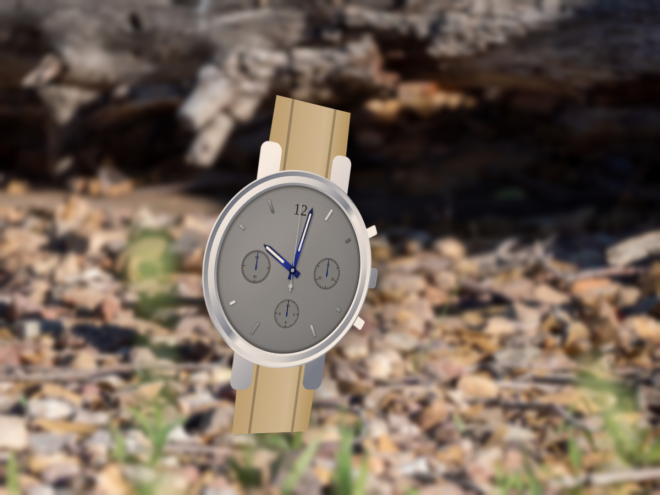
10:02
